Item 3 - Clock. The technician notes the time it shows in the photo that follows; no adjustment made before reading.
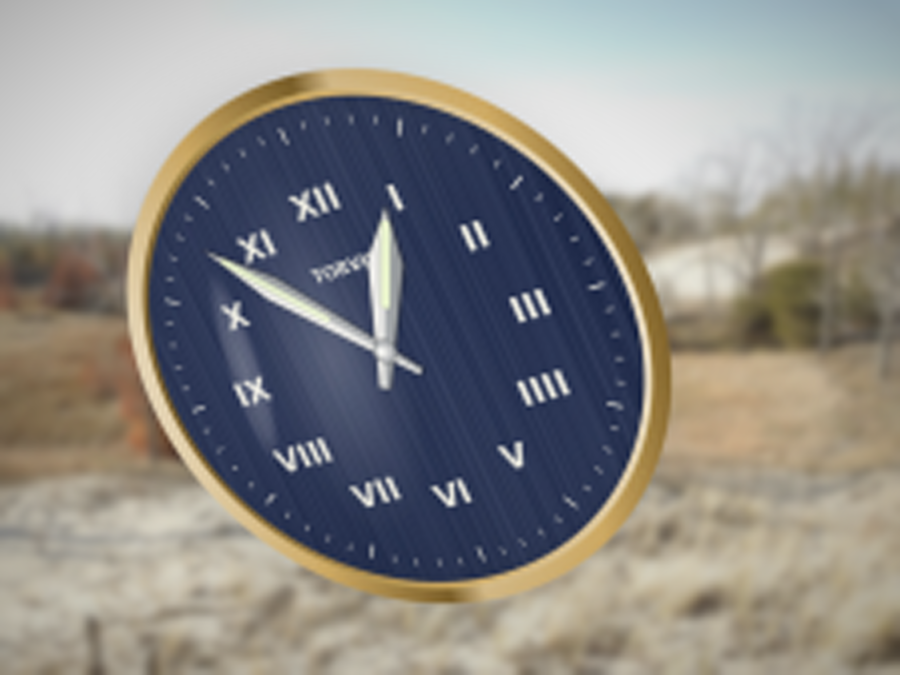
12:53
